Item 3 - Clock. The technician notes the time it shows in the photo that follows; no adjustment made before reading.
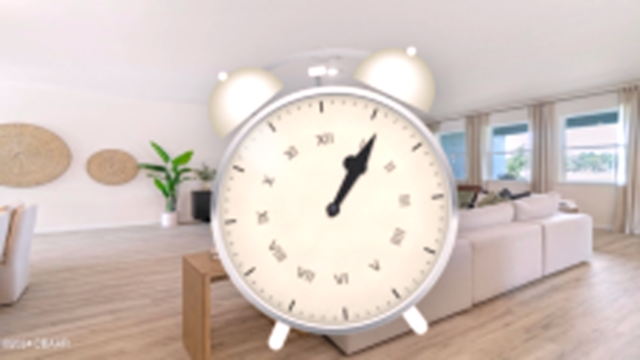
1:06
